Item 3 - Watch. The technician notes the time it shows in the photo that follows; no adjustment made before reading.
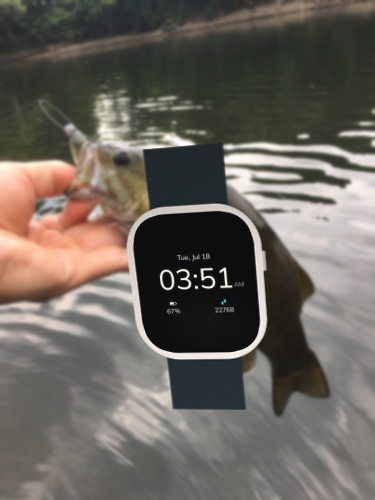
3:51
